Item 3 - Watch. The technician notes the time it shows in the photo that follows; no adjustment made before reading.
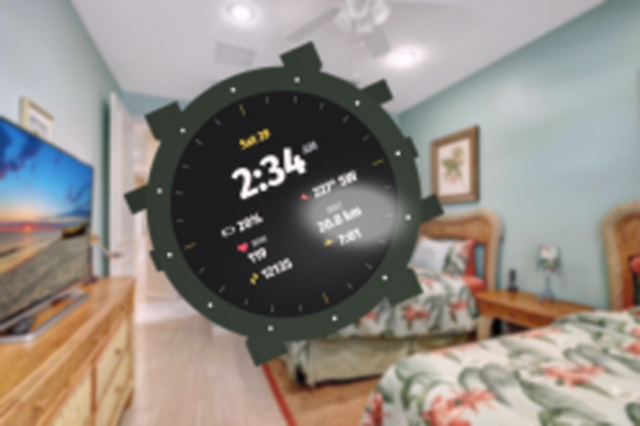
2:34
